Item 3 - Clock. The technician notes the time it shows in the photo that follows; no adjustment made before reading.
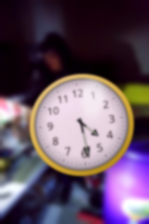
4:29
